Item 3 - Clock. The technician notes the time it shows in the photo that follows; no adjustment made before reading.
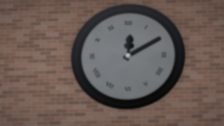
12:10
